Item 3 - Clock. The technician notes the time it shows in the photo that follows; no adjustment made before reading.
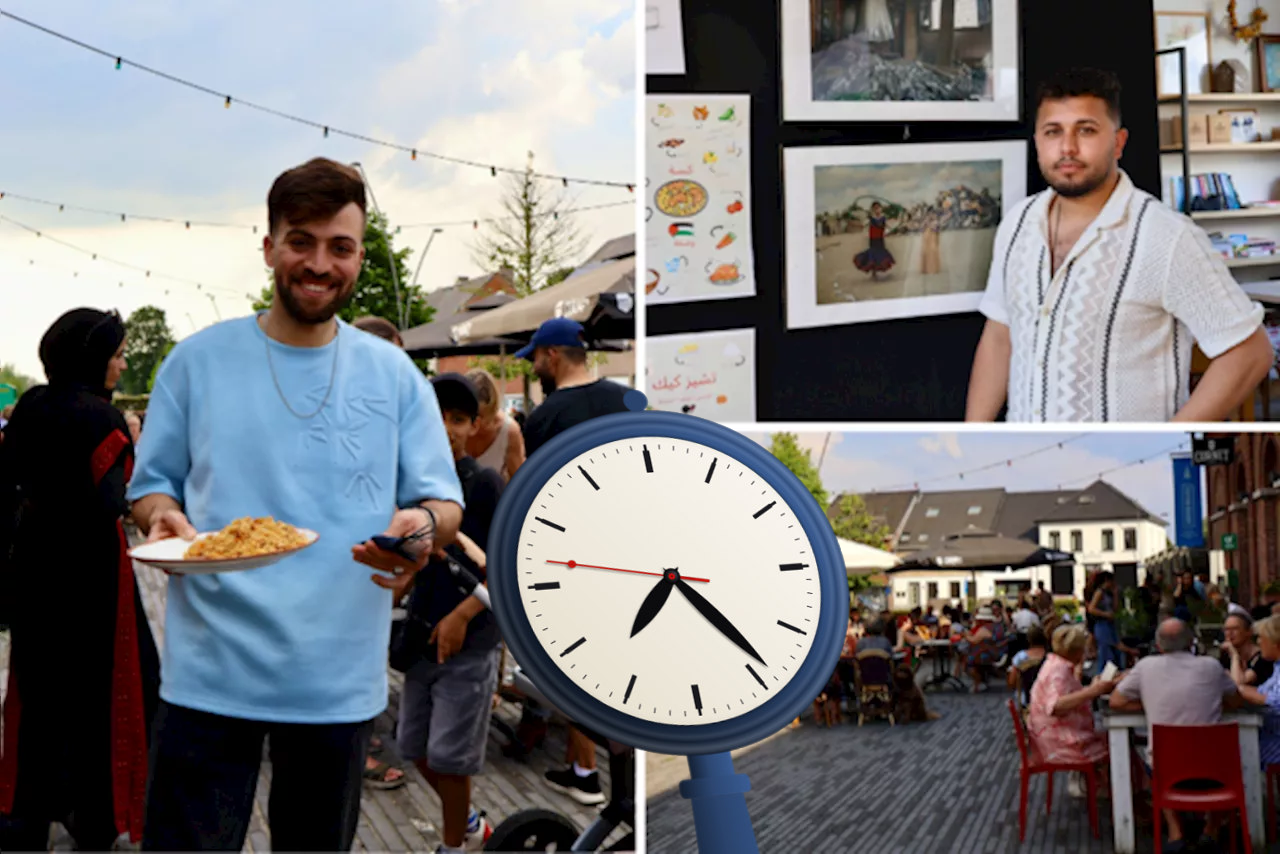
7:23:47
